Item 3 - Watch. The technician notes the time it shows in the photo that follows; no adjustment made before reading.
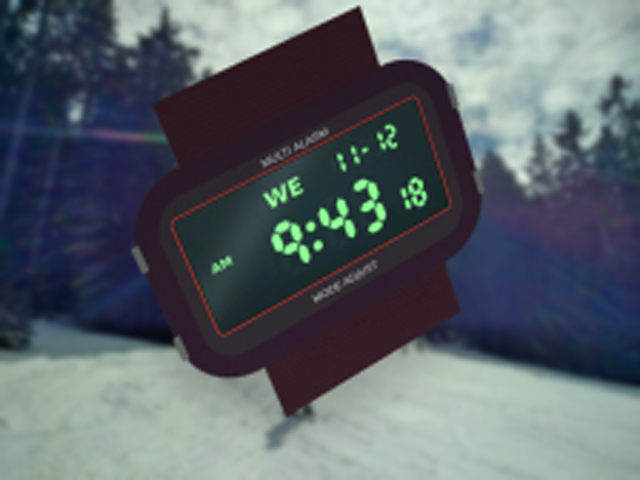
9:43:18
